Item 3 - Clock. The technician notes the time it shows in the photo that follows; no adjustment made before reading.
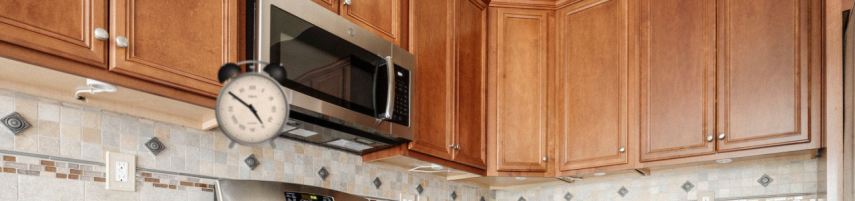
4:51
